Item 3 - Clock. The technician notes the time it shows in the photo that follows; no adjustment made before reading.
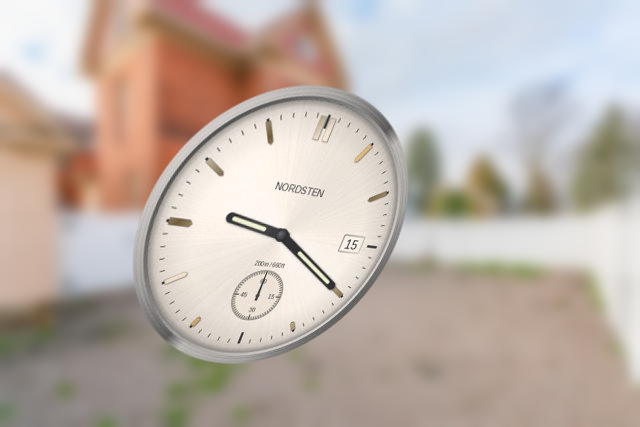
9:20
